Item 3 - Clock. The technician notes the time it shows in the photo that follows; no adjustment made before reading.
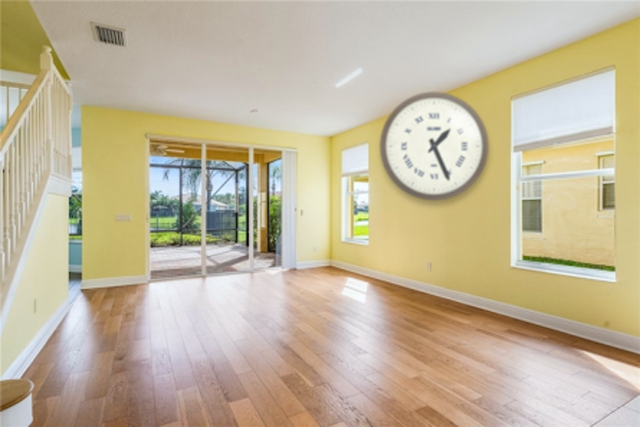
1:26
